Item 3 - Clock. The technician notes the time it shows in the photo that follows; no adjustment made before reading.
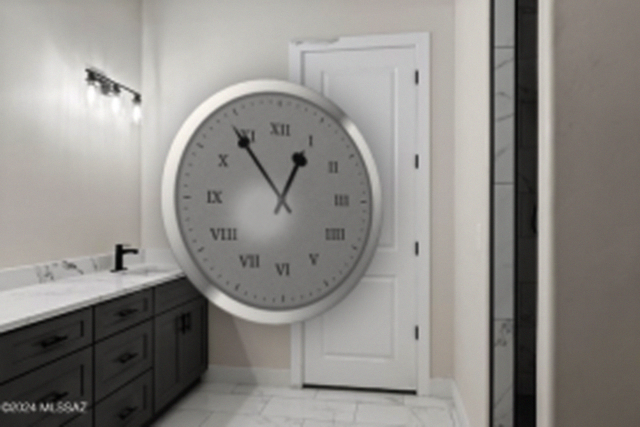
12:54
